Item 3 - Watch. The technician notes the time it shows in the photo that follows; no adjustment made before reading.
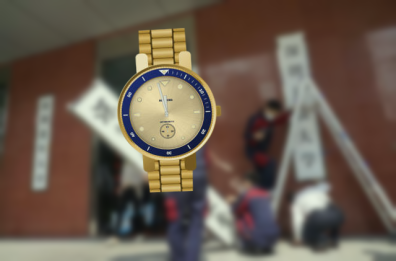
11:58
